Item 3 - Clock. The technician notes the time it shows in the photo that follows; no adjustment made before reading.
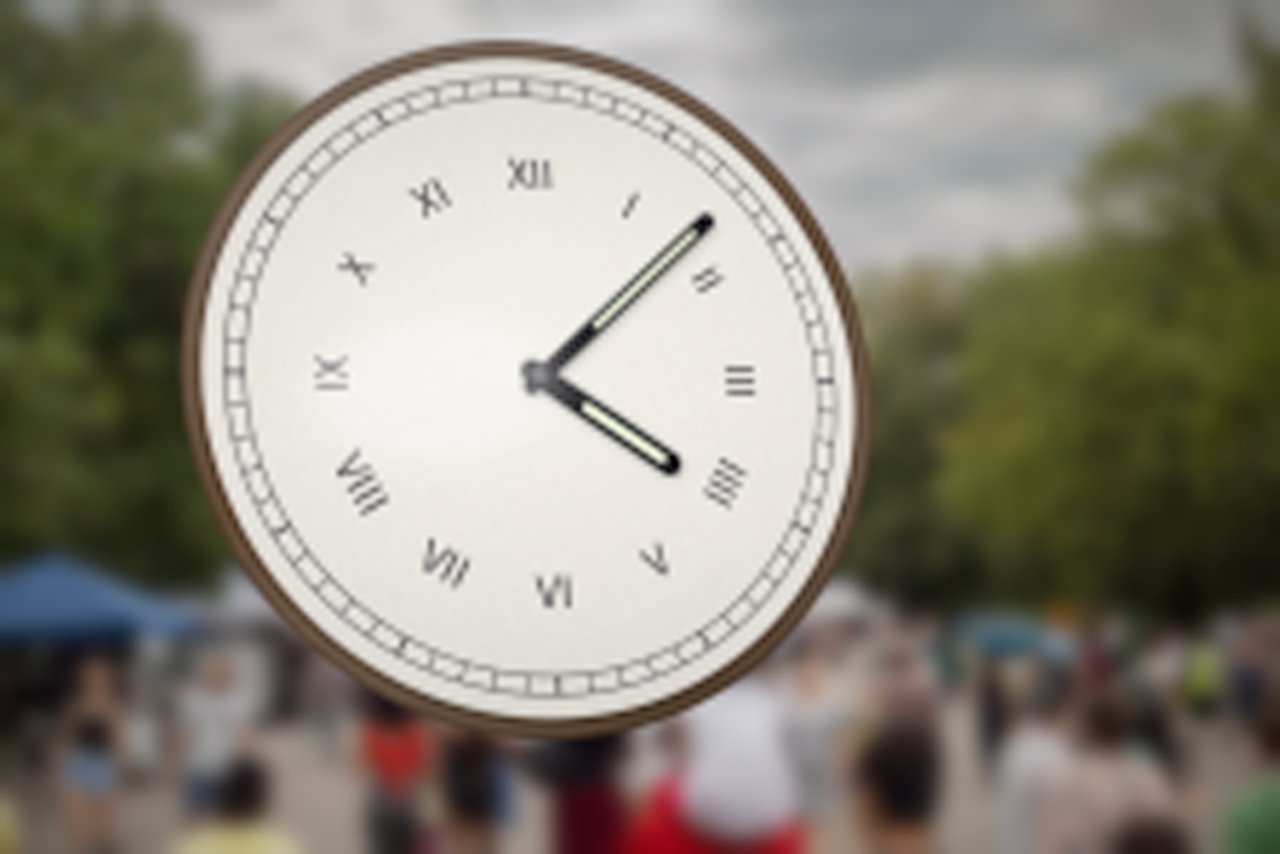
4:08
